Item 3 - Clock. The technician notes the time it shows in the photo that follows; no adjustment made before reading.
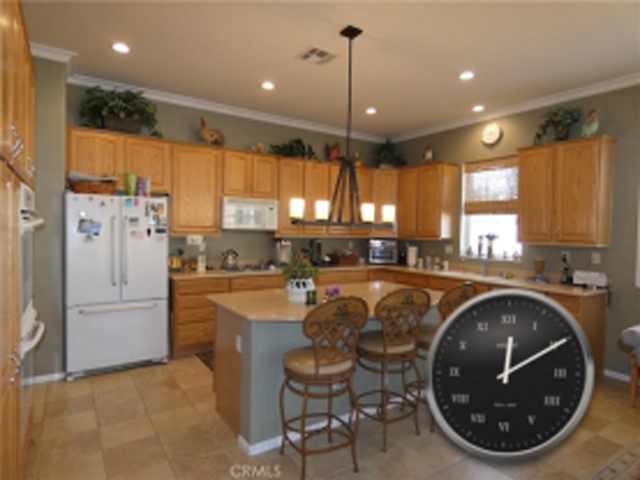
12:10
